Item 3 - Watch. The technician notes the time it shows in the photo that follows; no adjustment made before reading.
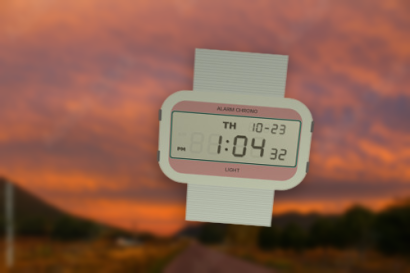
1:04:32
